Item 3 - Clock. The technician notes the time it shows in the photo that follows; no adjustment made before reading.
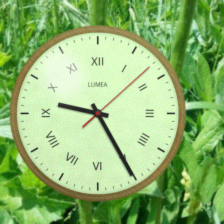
9:25:08
